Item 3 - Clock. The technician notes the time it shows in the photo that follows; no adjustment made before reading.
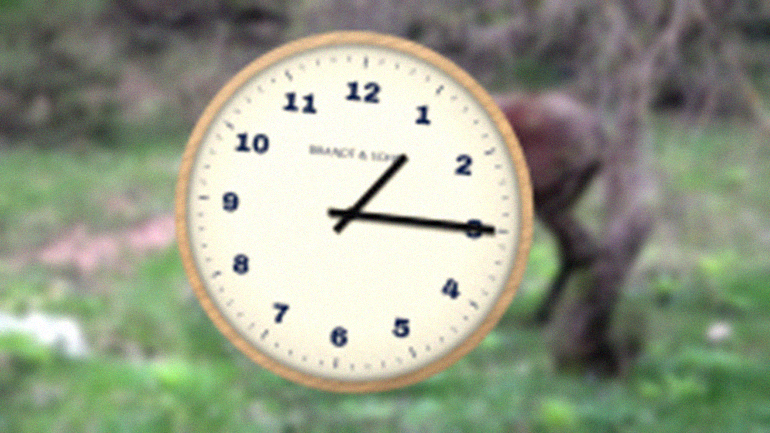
1:15
